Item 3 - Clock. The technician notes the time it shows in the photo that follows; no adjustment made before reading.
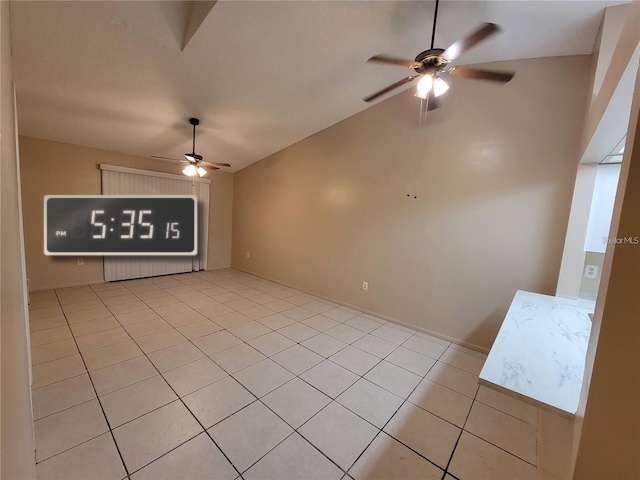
5:35:15
